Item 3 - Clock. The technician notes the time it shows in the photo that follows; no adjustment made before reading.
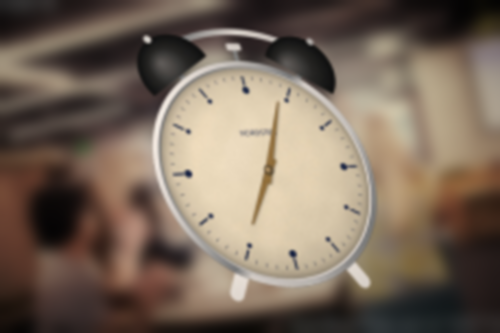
7:04
